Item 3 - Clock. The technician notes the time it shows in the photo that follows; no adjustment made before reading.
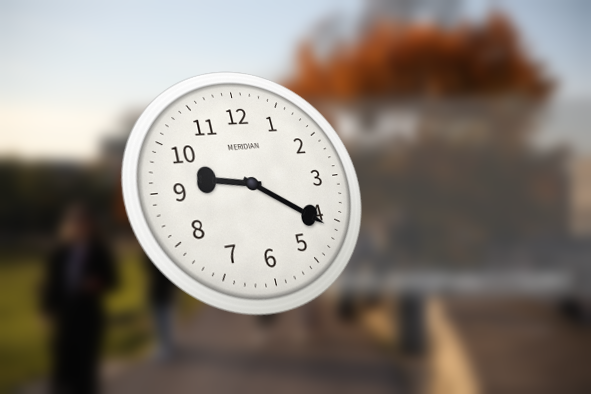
9:21
